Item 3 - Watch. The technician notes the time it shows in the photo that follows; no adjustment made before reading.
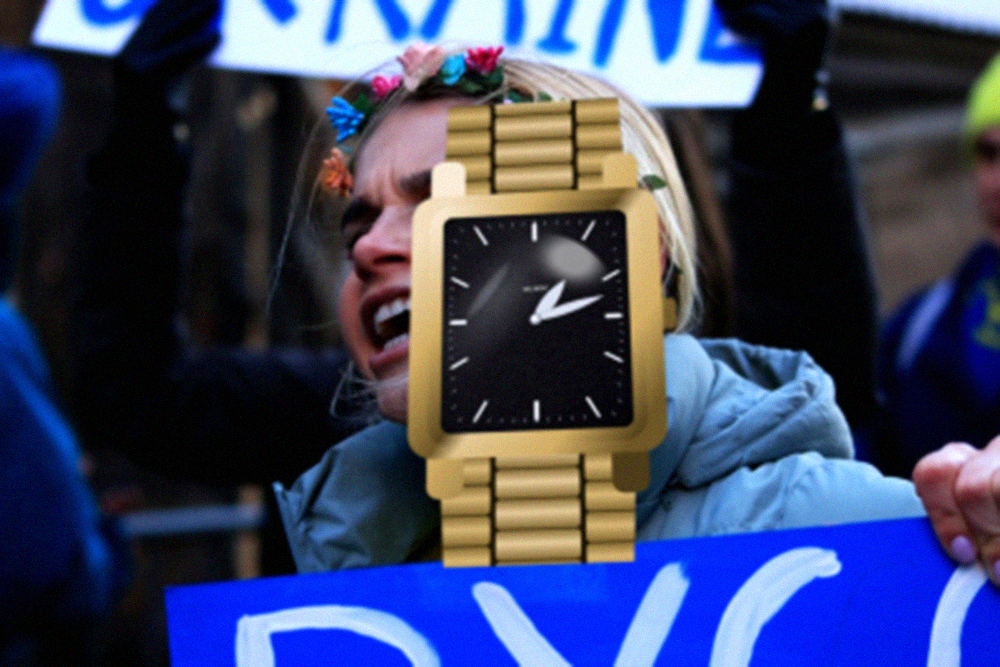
1:12
